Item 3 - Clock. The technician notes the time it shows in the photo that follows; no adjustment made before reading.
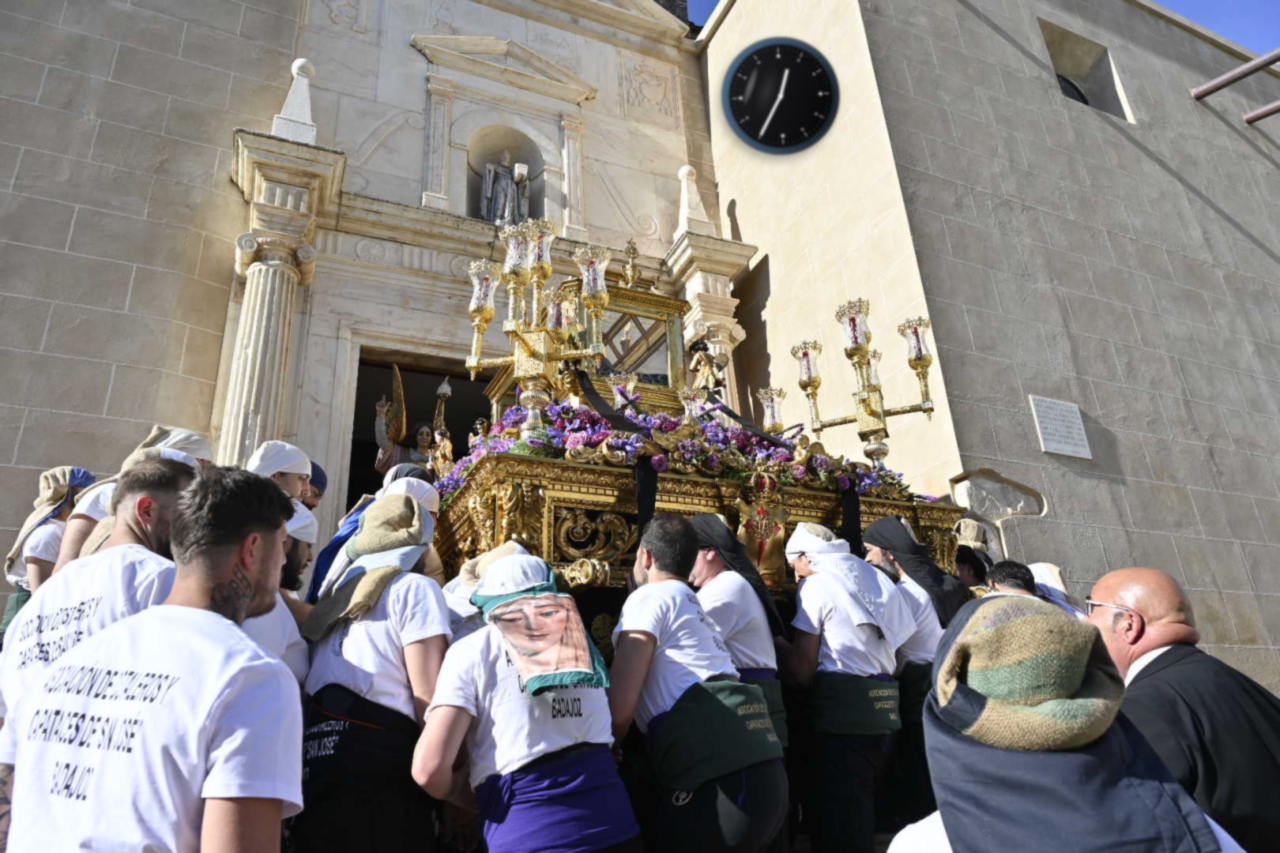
12:35
